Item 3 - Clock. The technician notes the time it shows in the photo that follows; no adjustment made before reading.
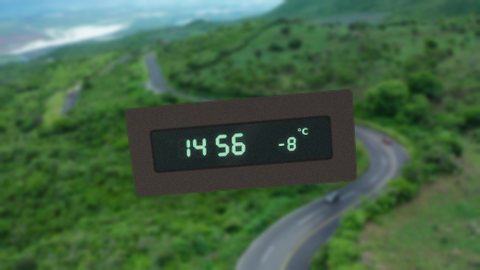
14:56
